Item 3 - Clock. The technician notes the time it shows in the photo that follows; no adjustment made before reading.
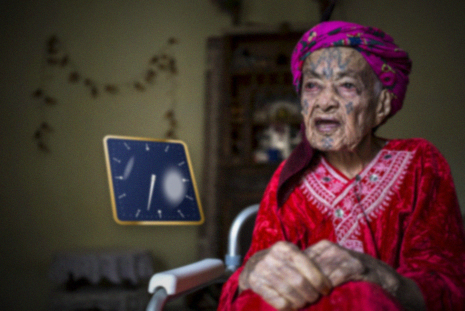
6:33
